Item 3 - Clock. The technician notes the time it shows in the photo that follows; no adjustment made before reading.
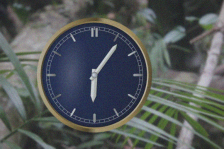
6:06
